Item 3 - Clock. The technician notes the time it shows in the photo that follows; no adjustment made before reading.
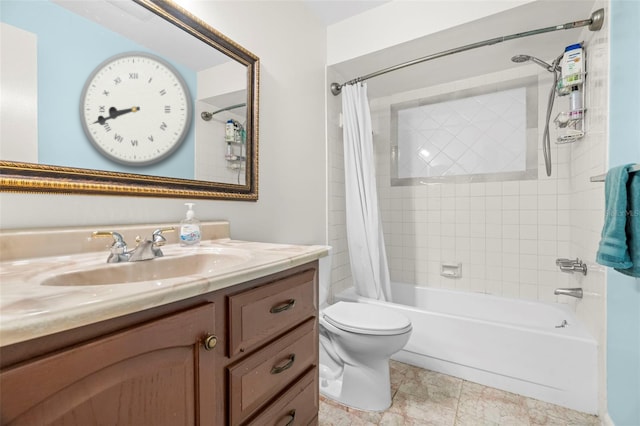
8:42
